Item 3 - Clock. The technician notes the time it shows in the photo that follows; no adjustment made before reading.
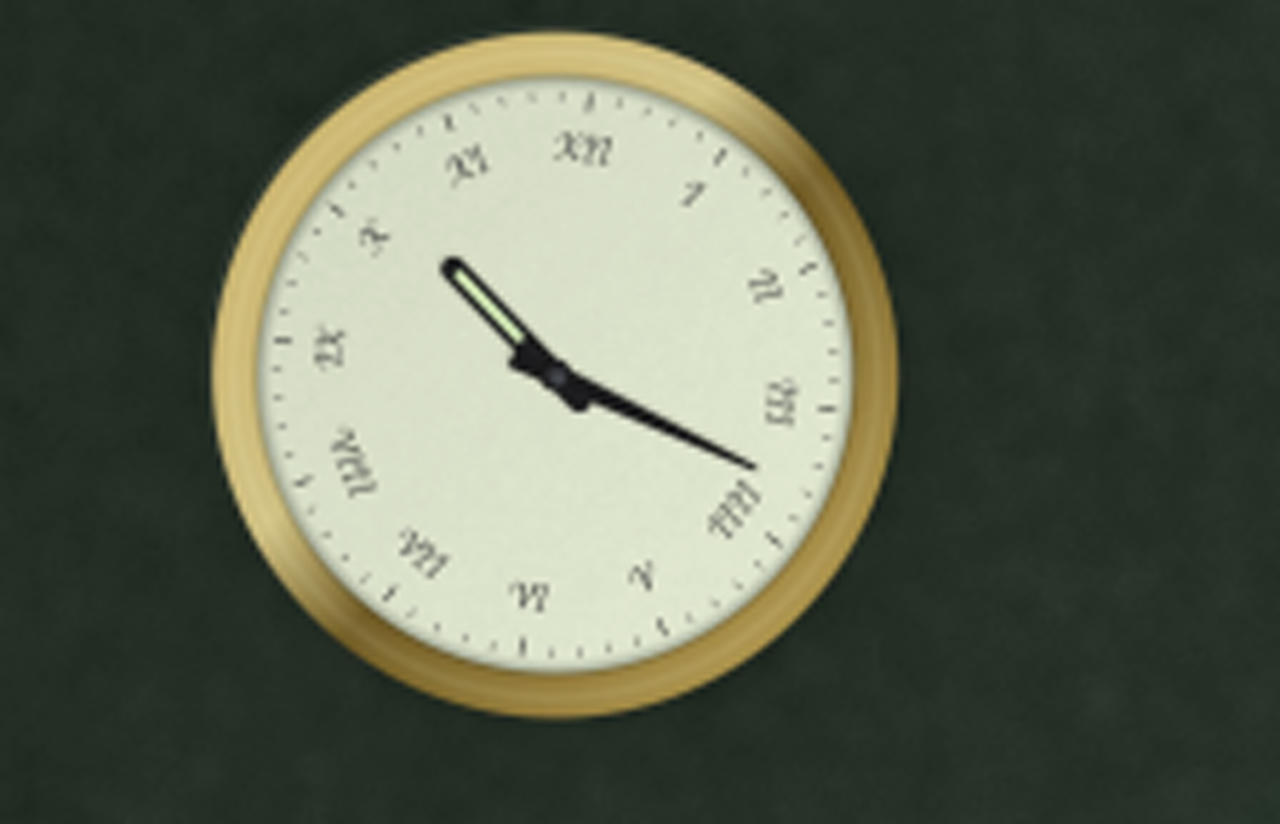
10:18
